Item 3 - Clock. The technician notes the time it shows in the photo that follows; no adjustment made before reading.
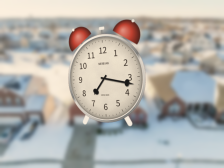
7:17
